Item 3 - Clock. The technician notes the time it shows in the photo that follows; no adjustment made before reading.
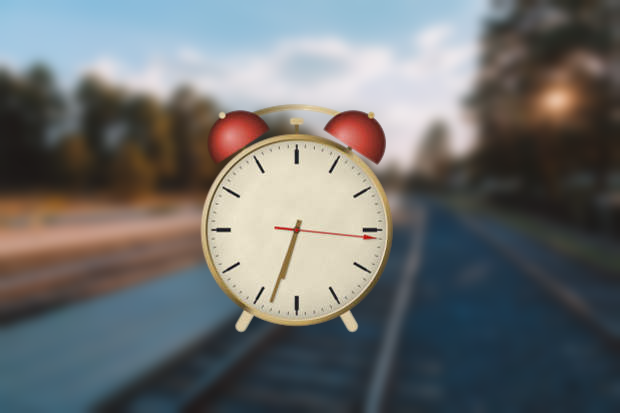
6:33:16
